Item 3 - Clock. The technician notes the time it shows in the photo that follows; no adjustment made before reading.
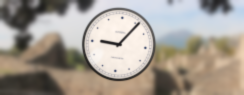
9:06
